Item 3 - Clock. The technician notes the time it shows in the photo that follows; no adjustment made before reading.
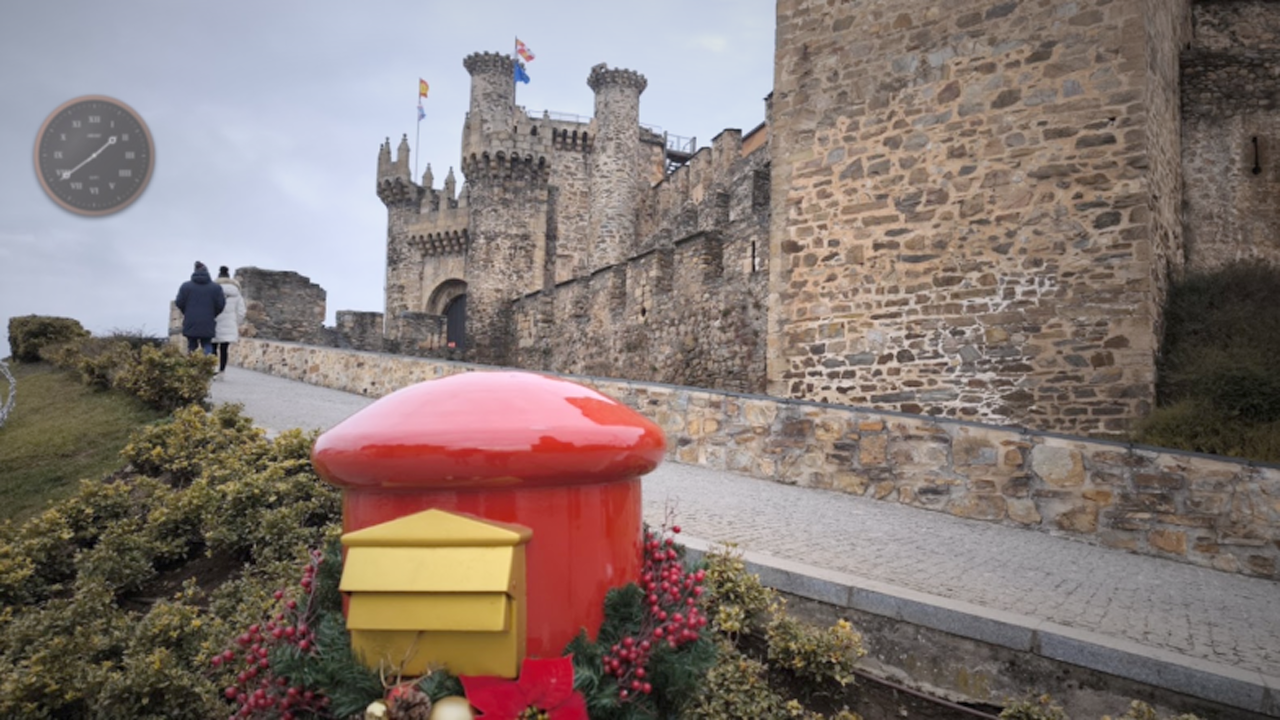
1:39
